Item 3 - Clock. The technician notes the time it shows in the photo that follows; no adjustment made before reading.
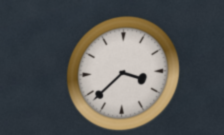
3:38
